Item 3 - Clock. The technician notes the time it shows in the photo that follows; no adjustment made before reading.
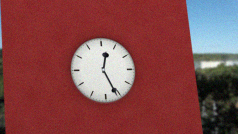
12:26
